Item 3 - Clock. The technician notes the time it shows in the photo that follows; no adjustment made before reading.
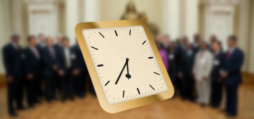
6:38
